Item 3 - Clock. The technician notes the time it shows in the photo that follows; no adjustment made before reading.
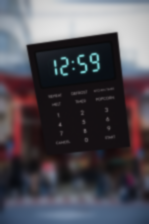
12:59
